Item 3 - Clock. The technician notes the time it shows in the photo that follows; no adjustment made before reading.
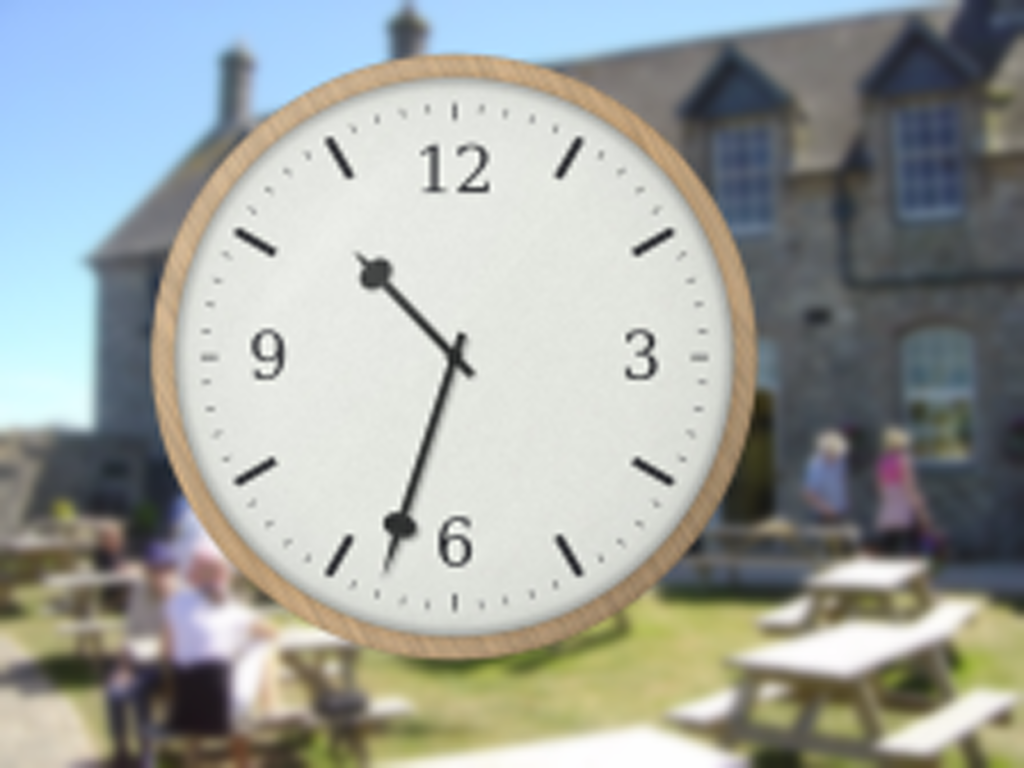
10:33
